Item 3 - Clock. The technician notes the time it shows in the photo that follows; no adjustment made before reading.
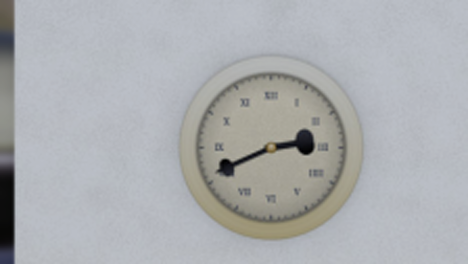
2:41
